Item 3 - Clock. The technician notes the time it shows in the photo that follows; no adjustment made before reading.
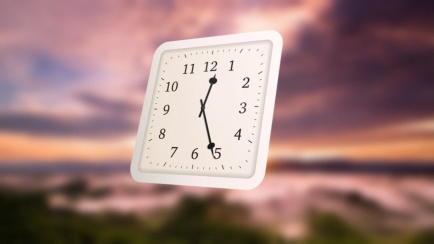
12:26
